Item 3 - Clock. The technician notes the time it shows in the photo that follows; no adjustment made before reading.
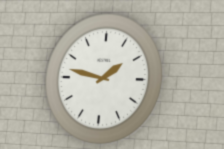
1:47
